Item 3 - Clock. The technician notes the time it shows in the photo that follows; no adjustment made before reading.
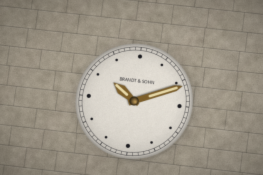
10:11
